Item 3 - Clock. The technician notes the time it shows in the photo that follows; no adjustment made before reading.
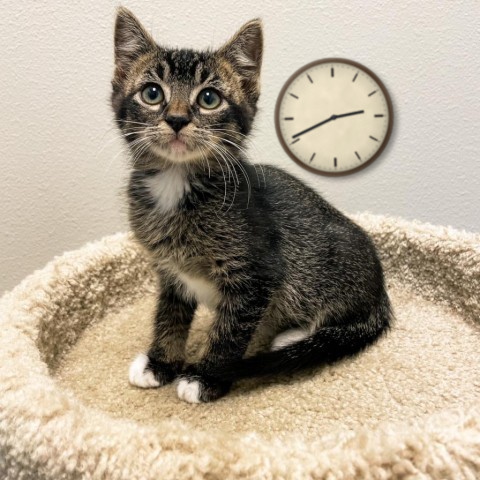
2:41
